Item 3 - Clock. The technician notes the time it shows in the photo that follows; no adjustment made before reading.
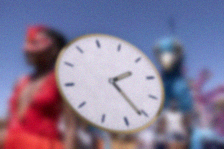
2:26
